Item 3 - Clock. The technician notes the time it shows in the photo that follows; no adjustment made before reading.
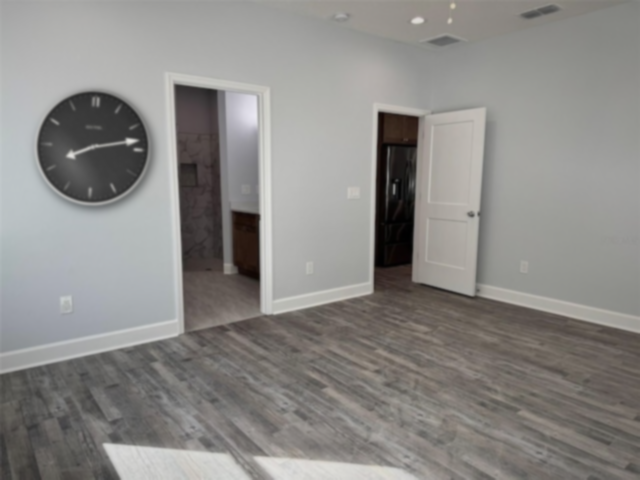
8:13
